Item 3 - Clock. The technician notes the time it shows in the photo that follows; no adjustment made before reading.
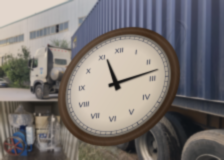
11:13
